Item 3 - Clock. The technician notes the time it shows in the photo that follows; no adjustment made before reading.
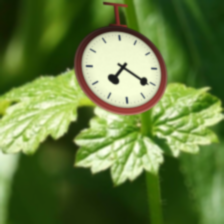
7:21
